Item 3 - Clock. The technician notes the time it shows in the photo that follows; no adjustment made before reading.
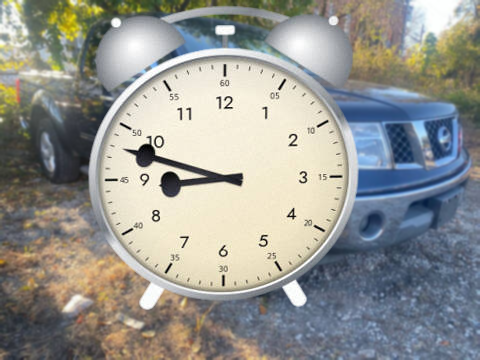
8:48
